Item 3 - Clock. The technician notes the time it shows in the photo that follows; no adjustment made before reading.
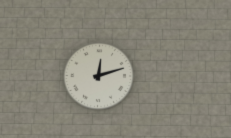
12:12
